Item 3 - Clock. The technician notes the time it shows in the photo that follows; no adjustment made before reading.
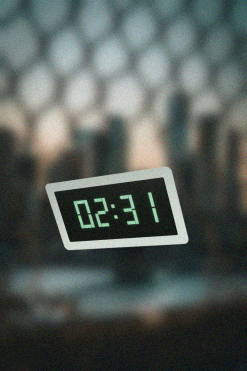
2:31
